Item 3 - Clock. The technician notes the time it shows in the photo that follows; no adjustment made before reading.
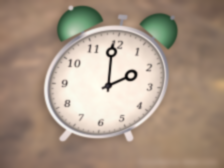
1:59
